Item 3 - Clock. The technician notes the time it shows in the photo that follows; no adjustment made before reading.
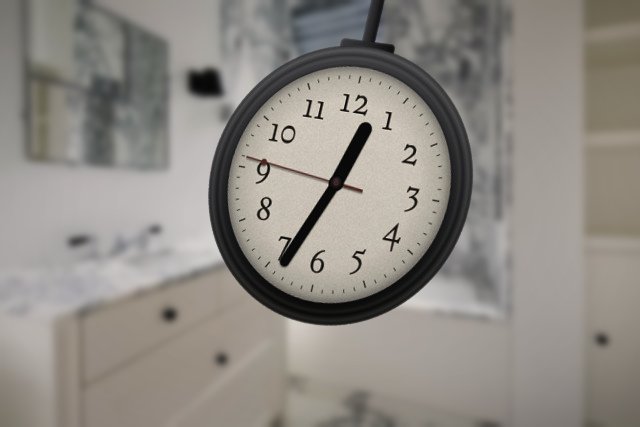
12:33:46
